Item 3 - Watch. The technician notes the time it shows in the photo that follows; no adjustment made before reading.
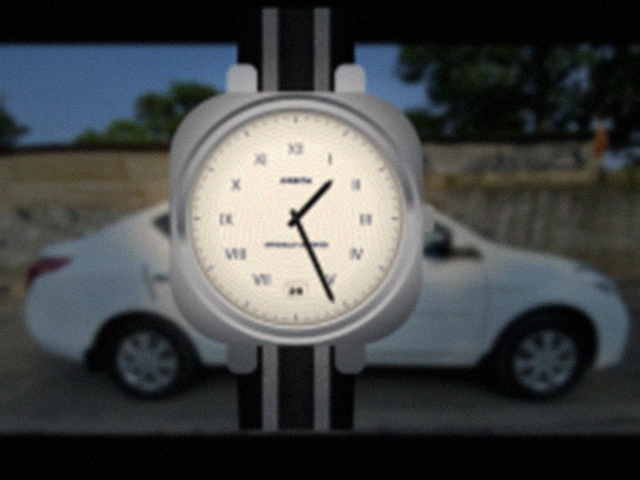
1:26
